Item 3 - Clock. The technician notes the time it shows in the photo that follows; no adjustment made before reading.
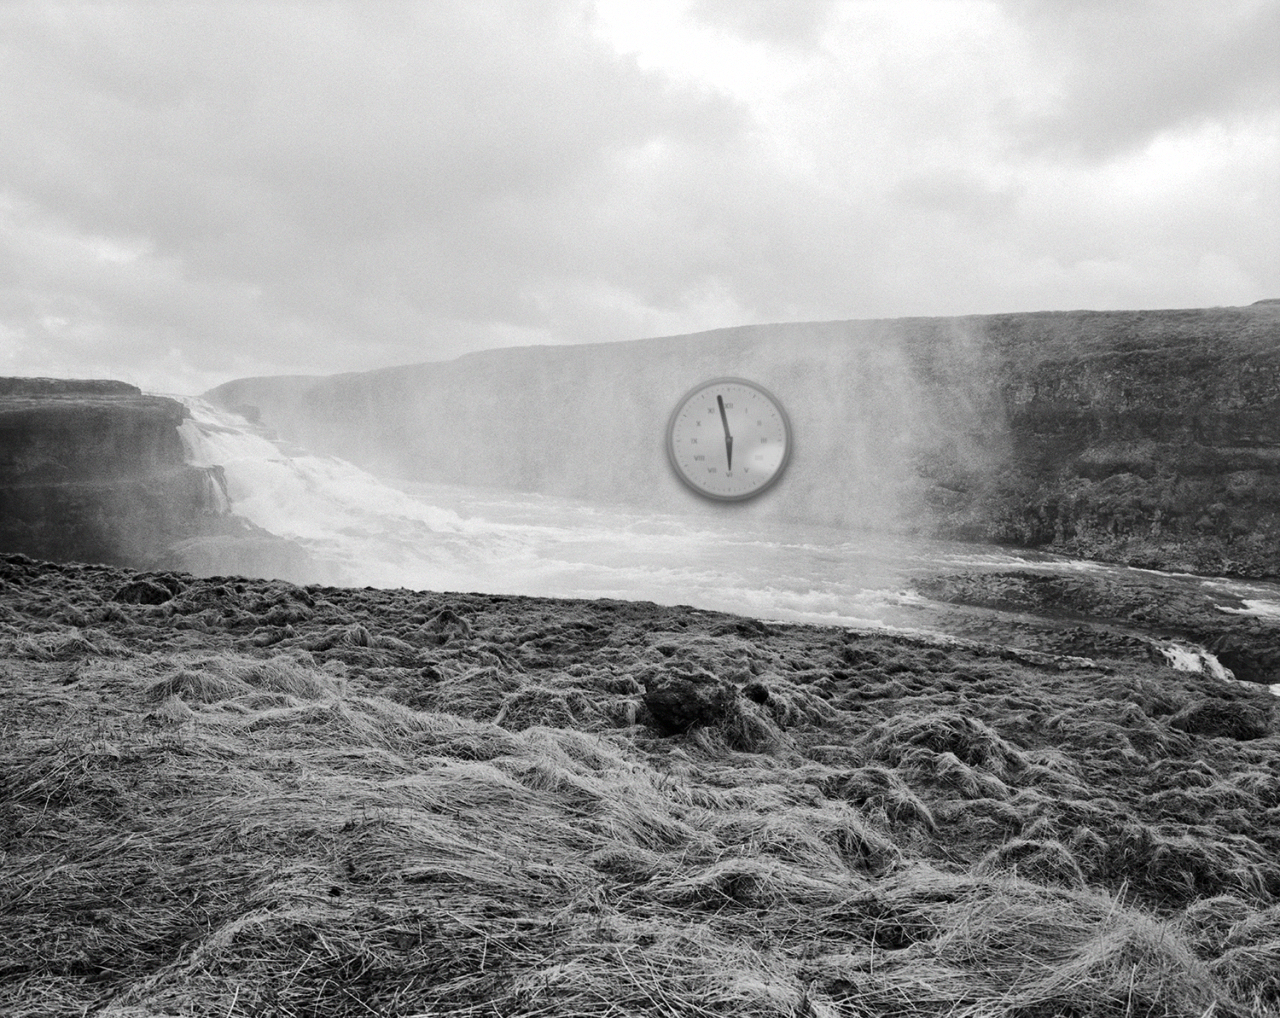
5:58
